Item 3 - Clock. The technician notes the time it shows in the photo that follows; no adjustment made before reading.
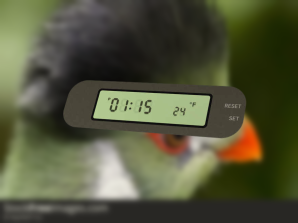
1:15
